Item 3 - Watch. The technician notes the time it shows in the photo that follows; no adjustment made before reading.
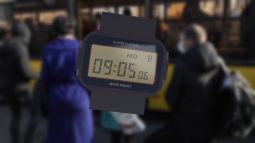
9:05:06
